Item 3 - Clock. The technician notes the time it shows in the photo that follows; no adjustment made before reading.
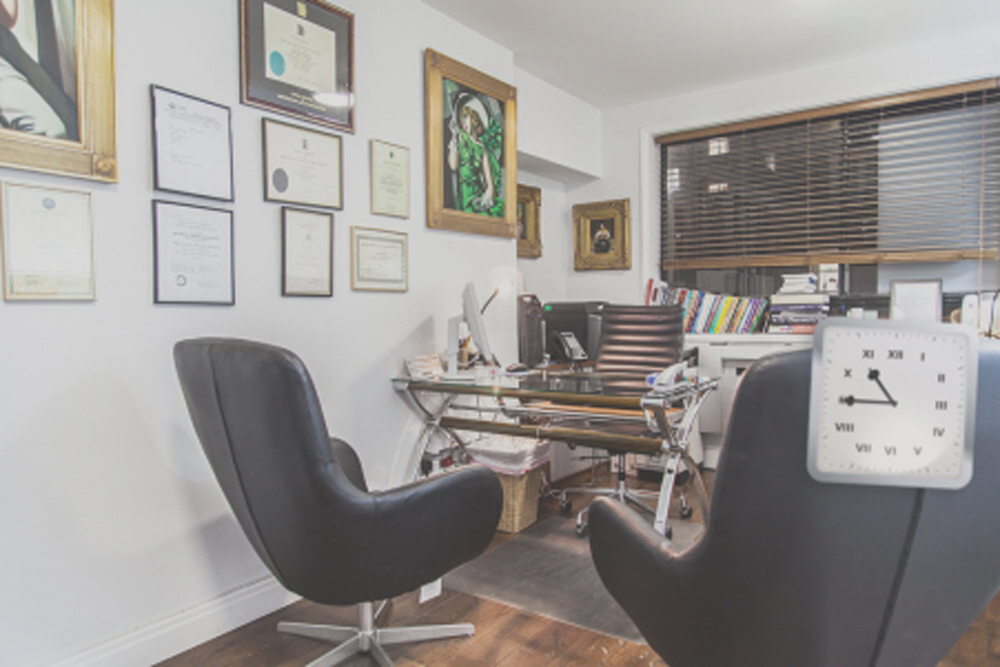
10:45
